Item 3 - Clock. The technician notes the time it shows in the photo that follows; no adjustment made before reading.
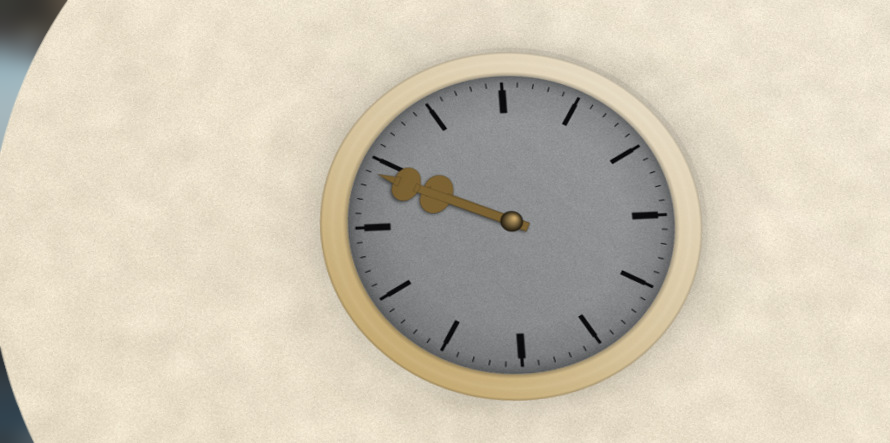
9:49
